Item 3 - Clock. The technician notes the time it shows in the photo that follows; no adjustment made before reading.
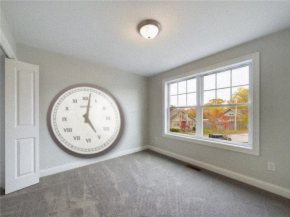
5:02
